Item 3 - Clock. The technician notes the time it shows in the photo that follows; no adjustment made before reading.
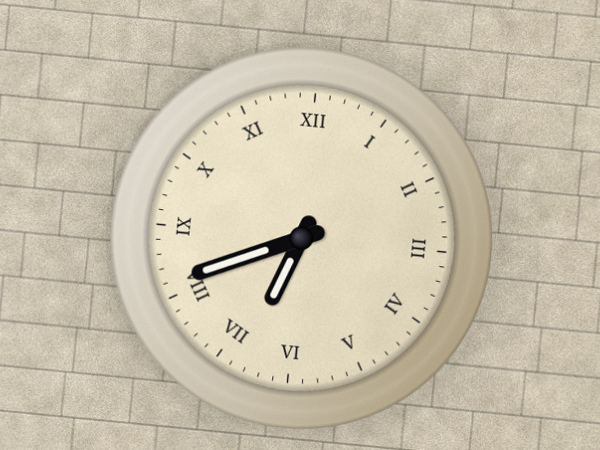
6:41
